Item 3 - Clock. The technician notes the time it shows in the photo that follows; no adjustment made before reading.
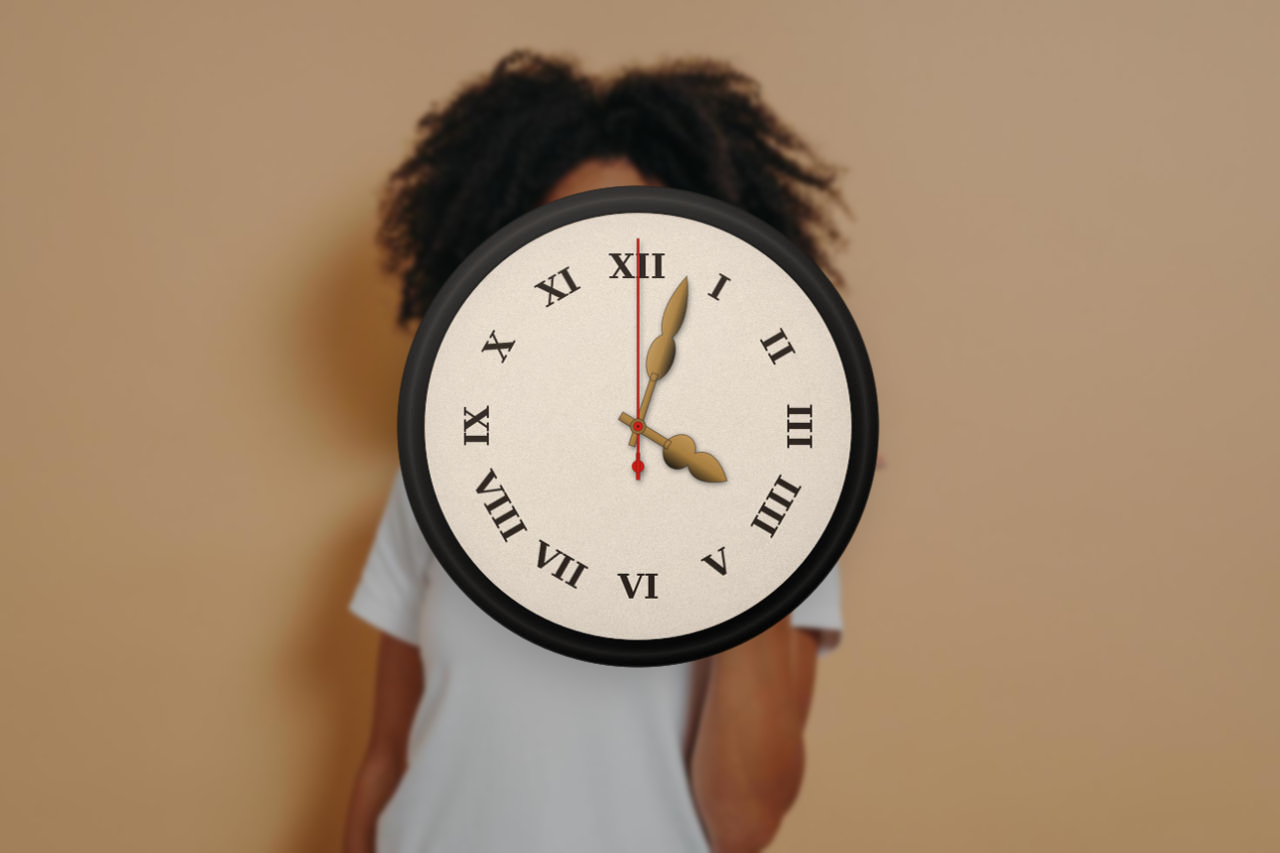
4:03:00
